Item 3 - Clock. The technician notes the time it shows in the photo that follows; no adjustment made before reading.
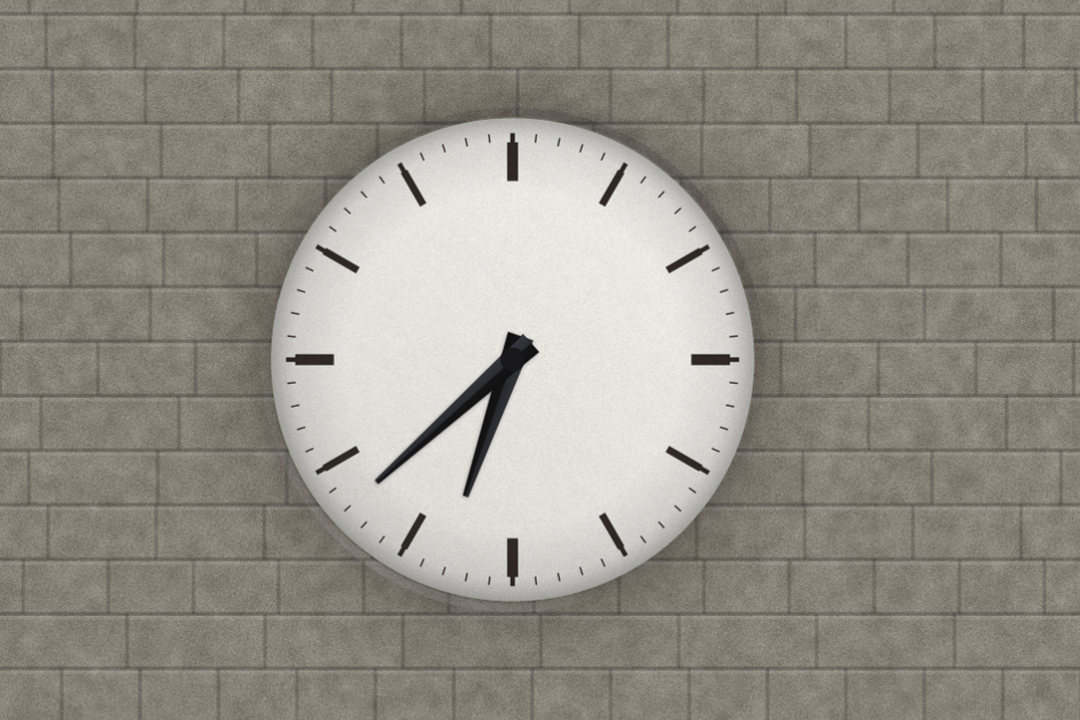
6:38
